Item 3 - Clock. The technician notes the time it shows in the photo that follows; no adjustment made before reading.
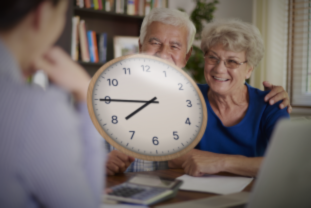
7:45
